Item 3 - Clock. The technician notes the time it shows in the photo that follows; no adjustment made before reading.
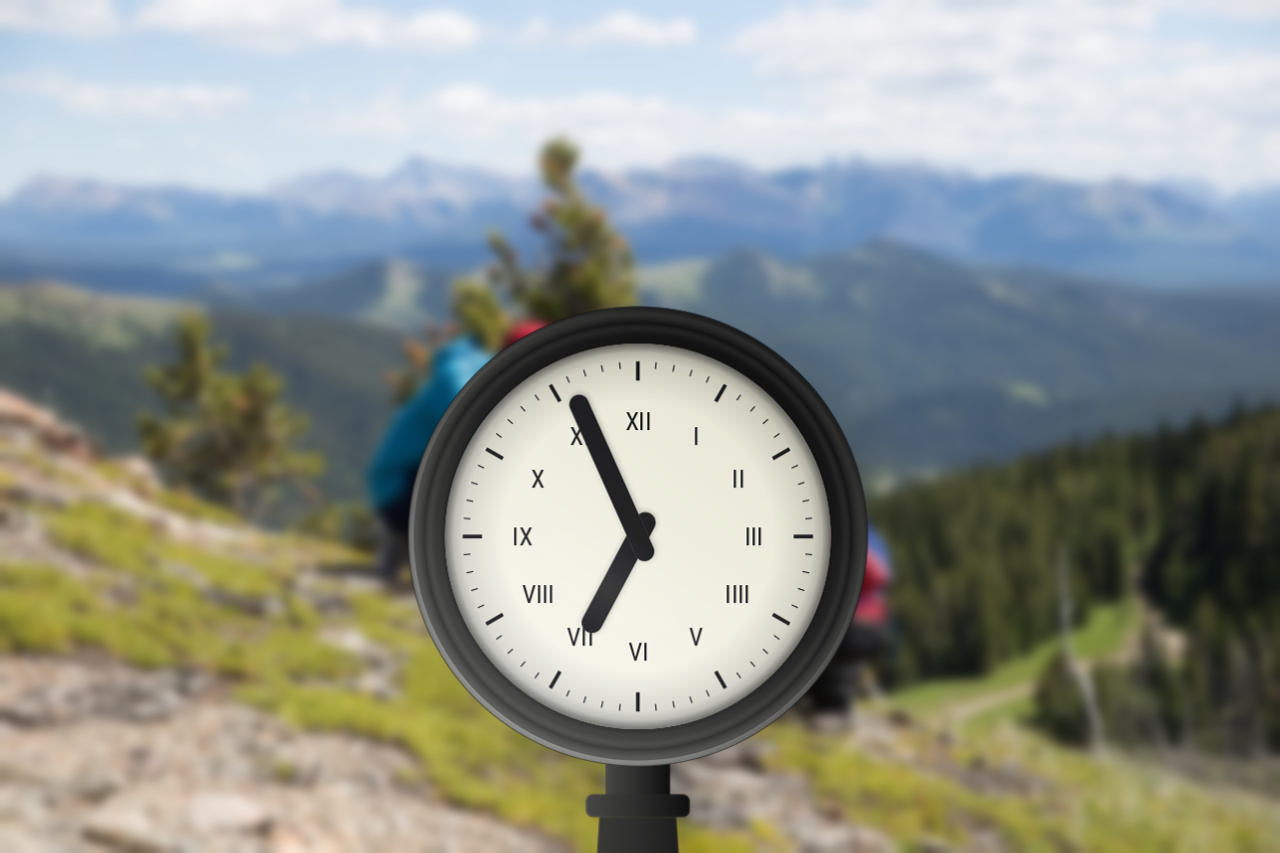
6:56
